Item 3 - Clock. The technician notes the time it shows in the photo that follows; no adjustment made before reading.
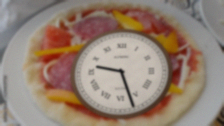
9:27
